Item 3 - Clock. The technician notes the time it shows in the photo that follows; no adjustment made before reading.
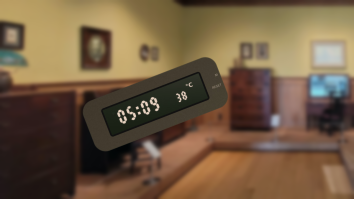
5:09
